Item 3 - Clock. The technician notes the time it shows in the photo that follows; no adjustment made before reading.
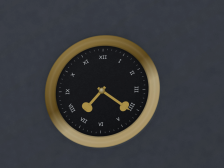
7:21
